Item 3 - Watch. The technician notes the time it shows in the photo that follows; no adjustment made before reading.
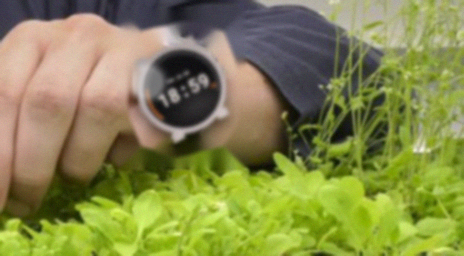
18:59
